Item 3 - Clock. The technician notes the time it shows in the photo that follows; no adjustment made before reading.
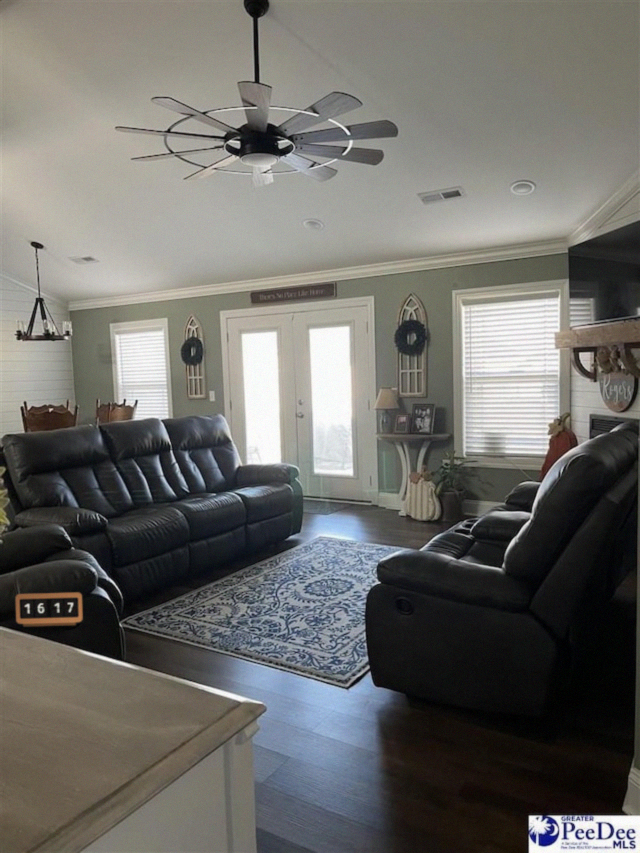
16:17
